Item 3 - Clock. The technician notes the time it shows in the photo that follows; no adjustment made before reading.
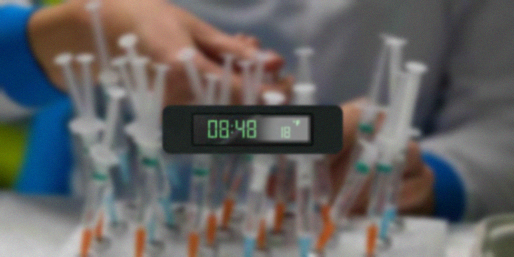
8:48
